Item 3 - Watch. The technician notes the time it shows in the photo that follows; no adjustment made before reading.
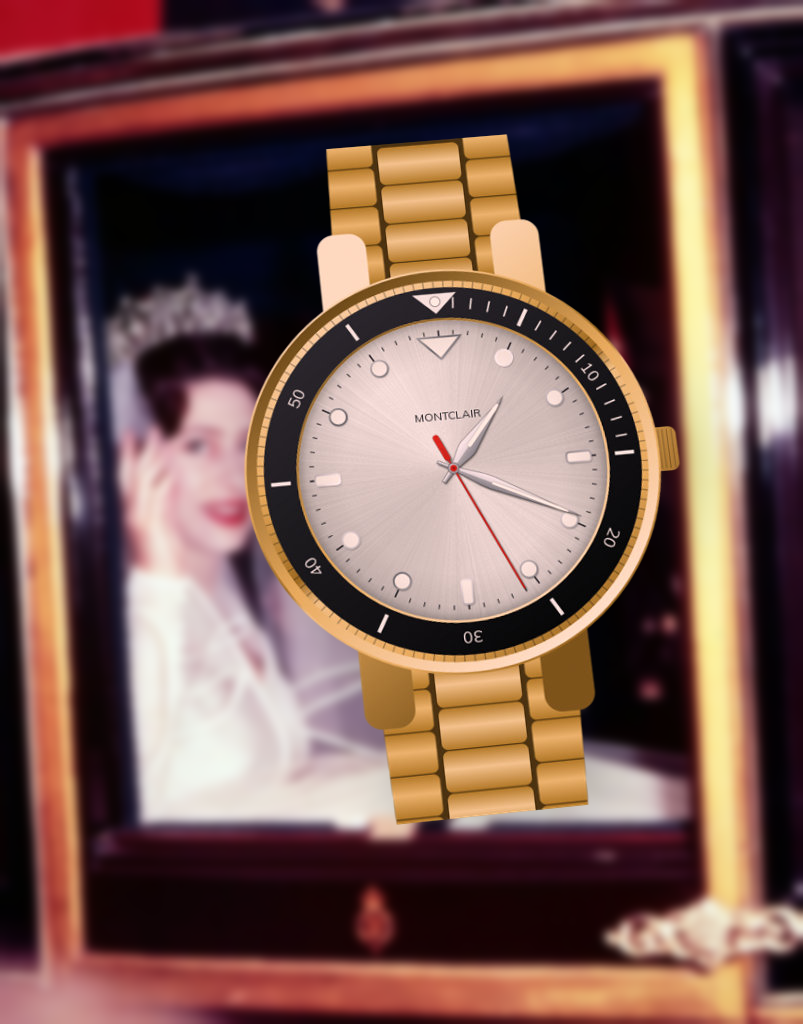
1:19:26
